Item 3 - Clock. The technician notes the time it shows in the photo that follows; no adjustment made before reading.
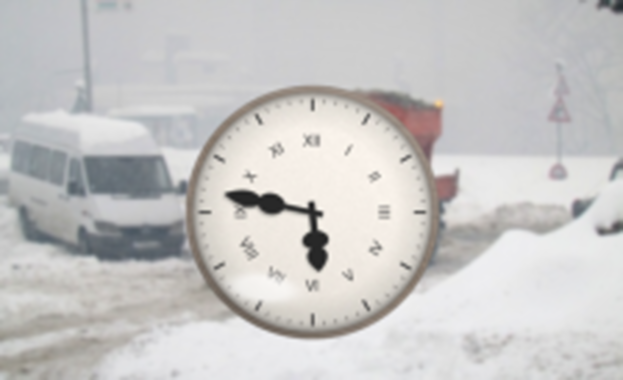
5:47
